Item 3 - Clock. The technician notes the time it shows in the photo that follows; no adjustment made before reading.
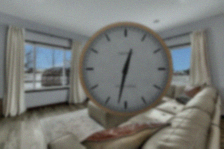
12:32
